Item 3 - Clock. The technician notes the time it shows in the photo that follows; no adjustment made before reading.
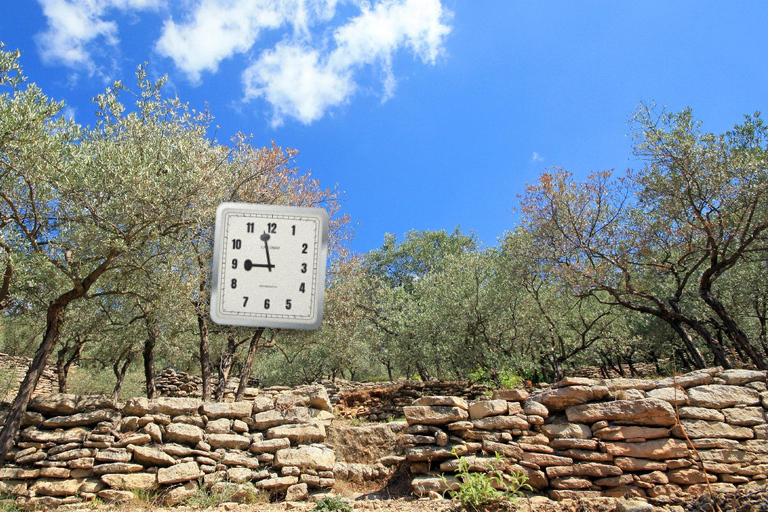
8:58
